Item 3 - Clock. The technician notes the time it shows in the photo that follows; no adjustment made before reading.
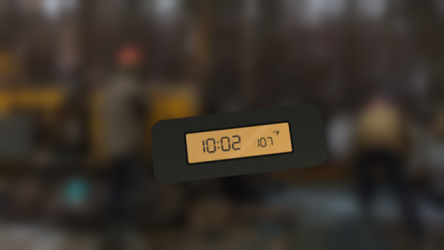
10:02
